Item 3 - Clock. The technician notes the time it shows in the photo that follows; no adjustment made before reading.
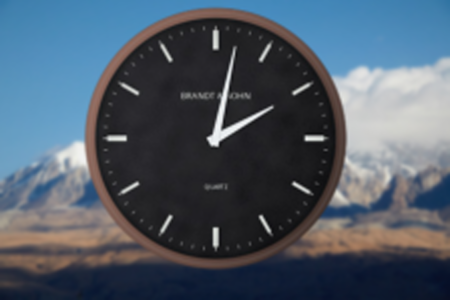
2:02
